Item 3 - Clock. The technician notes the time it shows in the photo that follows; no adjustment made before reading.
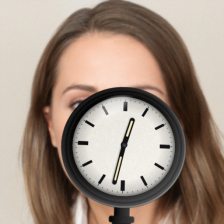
12:32
